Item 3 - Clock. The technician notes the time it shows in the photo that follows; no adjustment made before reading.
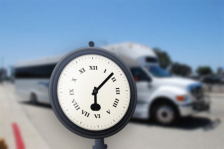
6:08
